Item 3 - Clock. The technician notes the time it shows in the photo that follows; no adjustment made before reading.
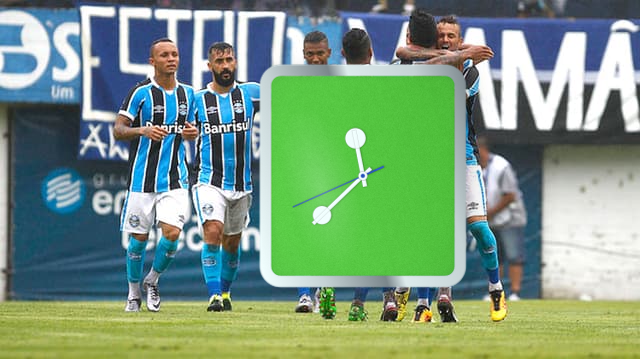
11:37:41
